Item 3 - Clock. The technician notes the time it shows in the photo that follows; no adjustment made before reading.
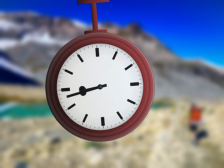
8:43
